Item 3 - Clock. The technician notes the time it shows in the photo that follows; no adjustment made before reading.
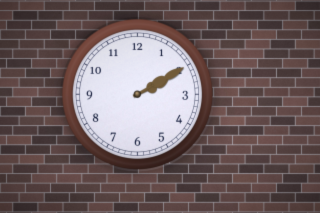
2:10
